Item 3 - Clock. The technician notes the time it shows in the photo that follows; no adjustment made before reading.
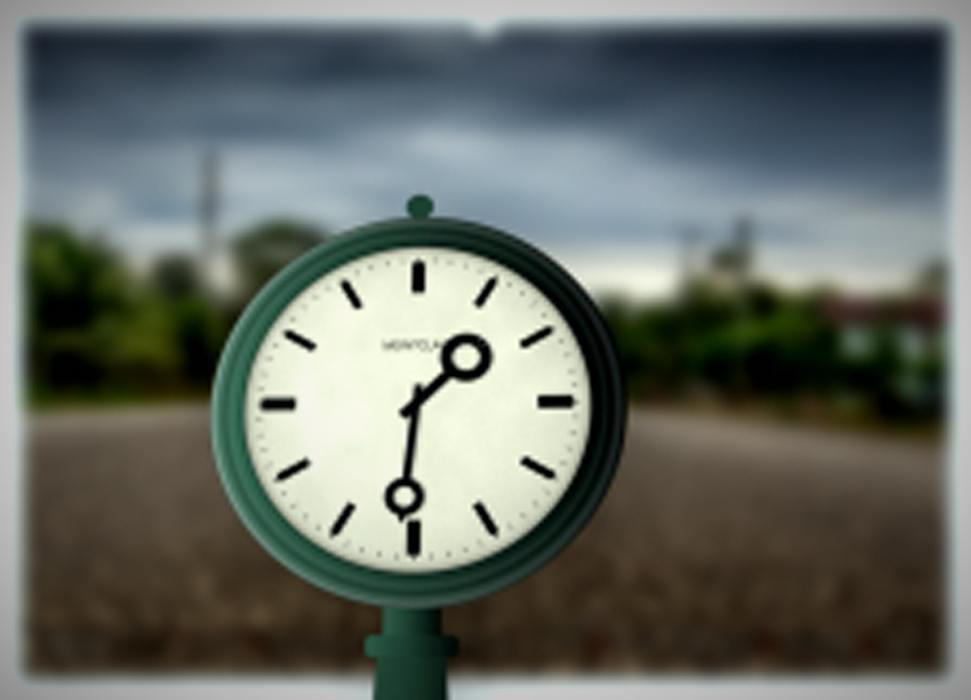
1:31
